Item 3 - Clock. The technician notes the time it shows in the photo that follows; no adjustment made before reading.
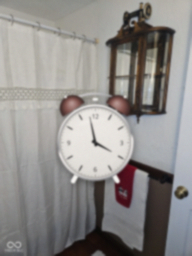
3:58
